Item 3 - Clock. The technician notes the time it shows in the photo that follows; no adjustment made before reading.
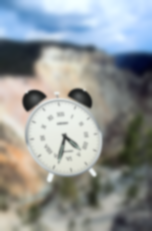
4:34
